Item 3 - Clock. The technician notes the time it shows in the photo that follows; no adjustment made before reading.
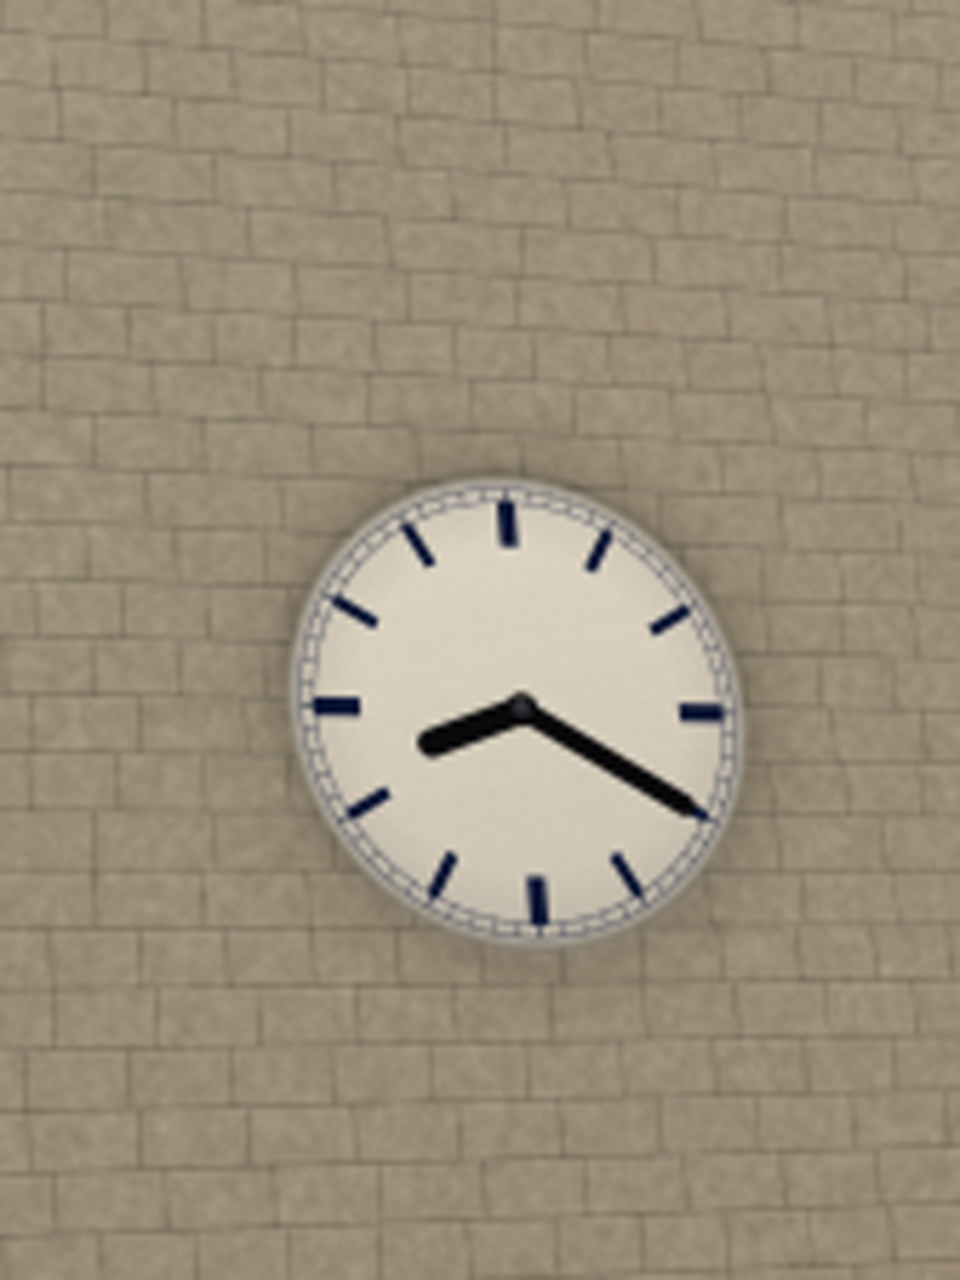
8:20
